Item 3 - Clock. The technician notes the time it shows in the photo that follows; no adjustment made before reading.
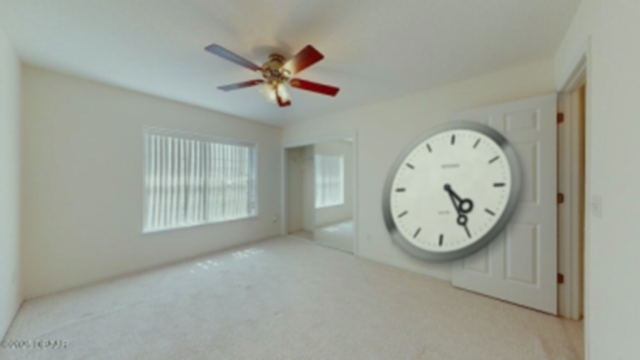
4:25
